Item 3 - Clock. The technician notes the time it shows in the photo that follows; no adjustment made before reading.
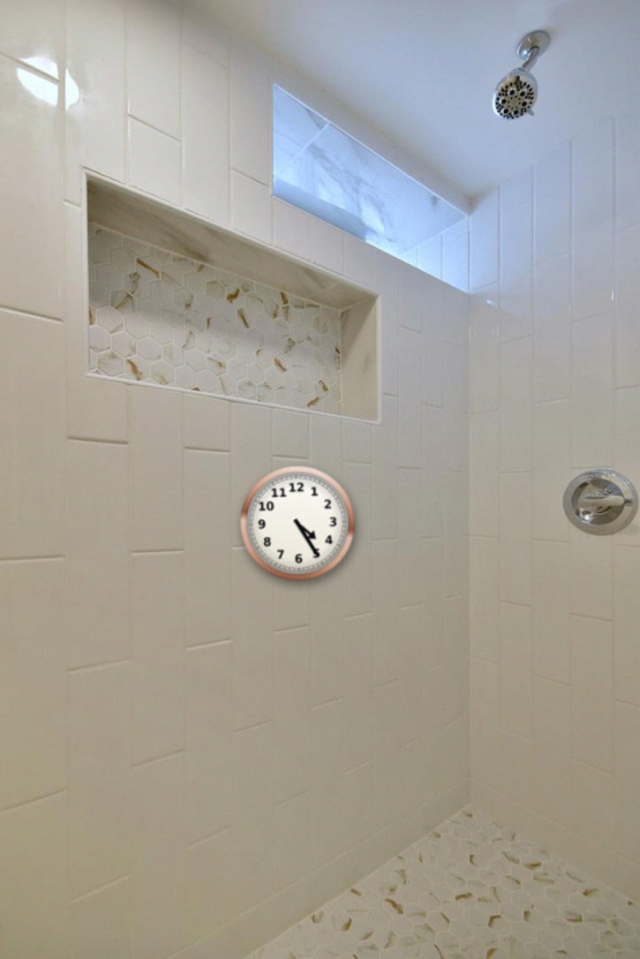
4:25
